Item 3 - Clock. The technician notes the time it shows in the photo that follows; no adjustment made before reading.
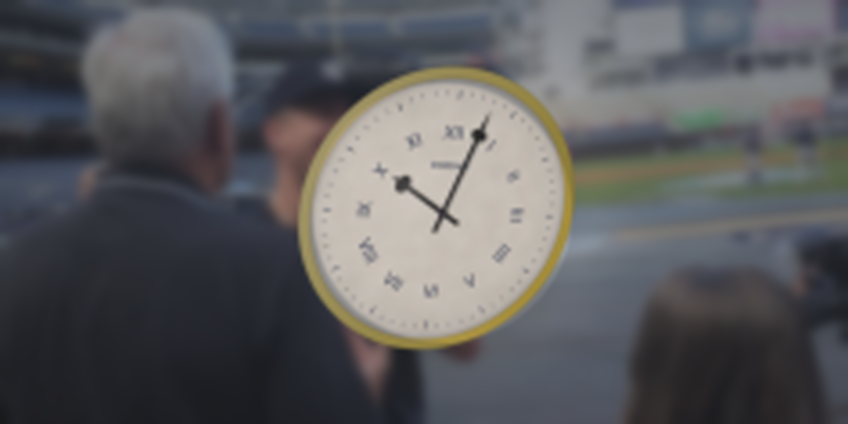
10:03
